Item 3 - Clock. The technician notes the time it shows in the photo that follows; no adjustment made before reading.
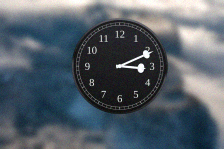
3:11
